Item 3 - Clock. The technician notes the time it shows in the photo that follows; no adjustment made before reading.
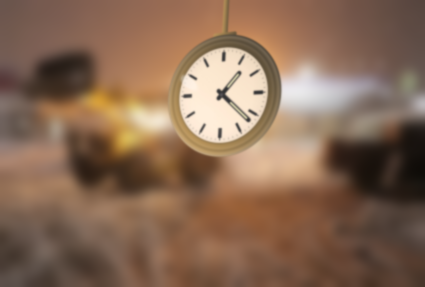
1:22
